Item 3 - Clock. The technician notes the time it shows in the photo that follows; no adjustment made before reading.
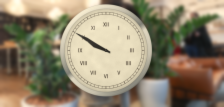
9:50
